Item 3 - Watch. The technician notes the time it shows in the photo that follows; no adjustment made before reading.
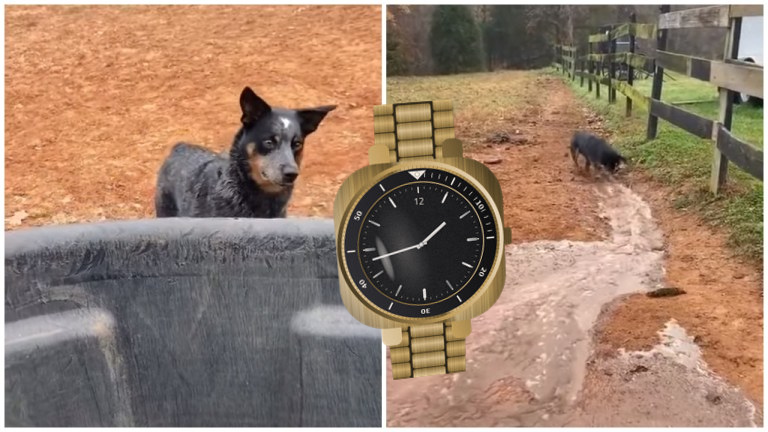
1:43
